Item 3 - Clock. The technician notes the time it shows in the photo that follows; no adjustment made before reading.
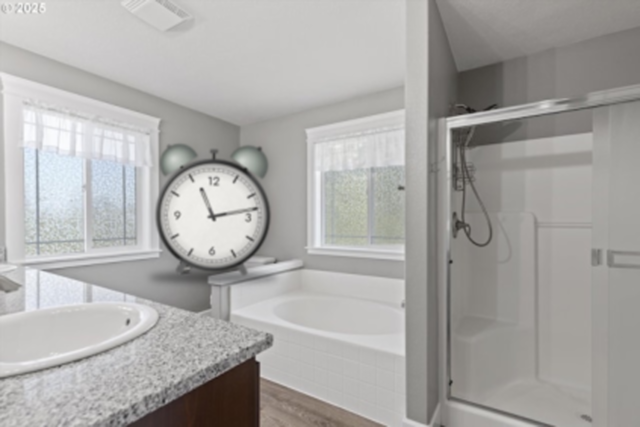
11:13
